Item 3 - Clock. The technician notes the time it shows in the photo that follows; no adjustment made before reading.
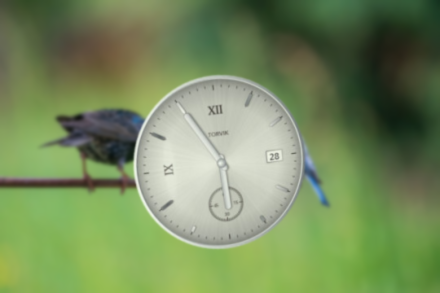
5:55
